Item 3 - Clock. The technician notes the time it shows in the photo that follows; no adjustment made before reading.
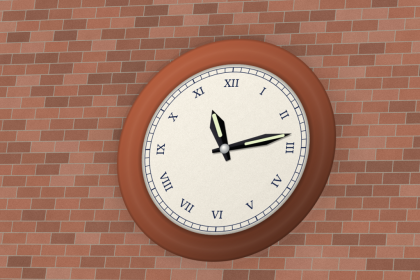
11:13
